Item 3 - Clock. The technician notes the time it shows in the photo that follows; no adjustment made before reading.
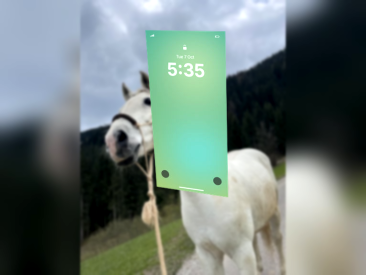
5:35
